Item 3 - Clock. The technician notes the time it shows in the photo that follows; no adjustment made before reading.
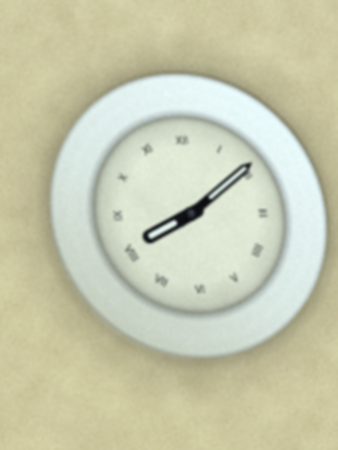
8:09
